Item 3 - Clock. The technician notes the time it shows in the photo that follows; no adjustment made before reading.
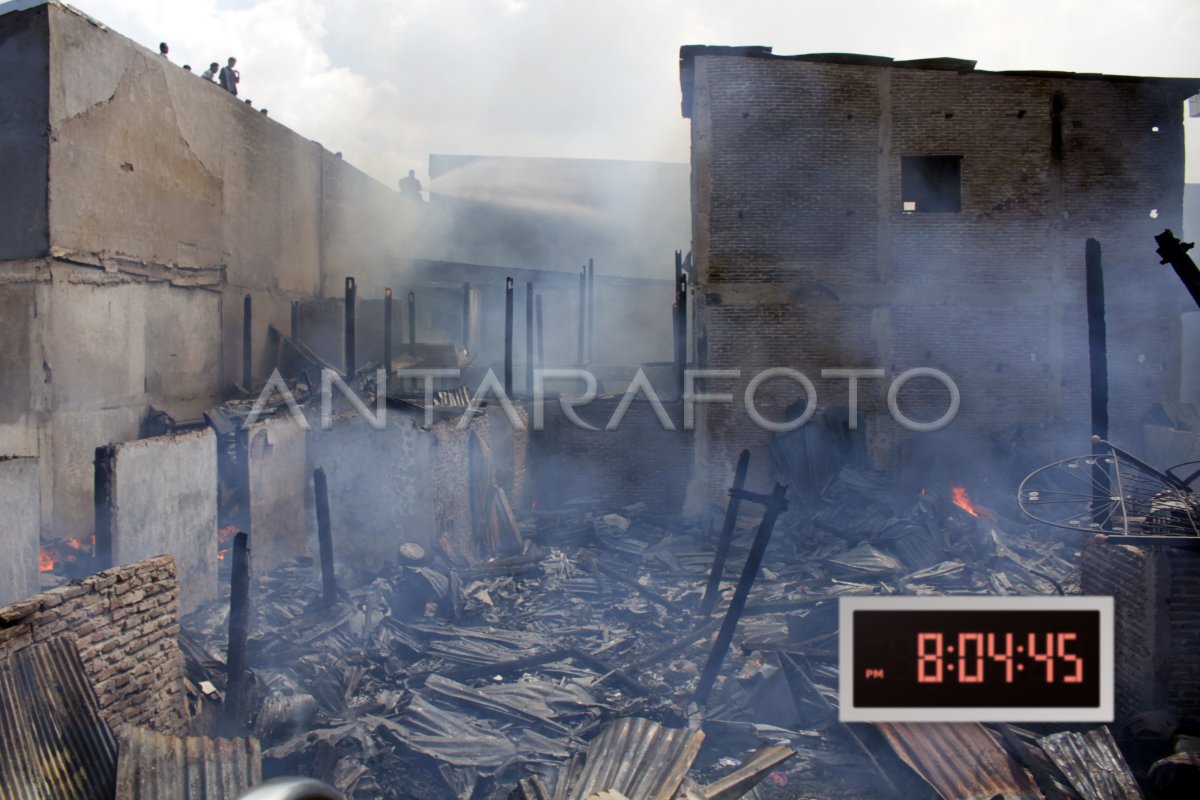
8:04:45
